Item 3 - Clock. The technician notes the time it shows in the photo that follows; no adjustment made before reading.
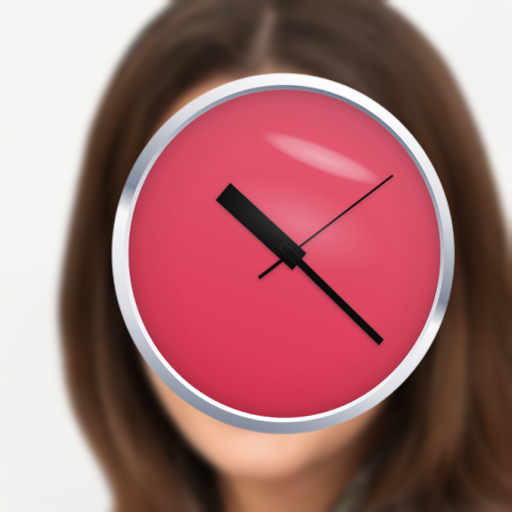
10:22:09
